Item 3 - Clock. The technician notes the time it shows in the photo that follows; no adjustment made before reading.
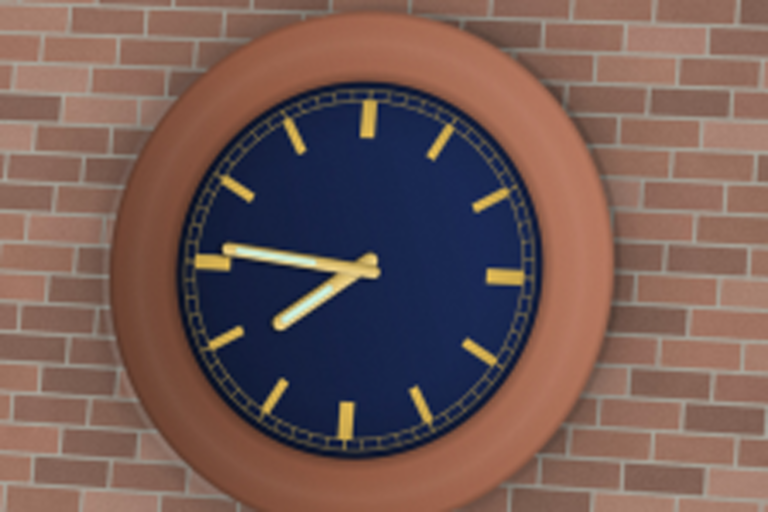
7:46
